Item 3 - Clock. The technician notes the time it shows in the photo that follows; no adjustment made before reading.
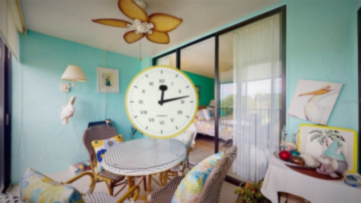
12:13
